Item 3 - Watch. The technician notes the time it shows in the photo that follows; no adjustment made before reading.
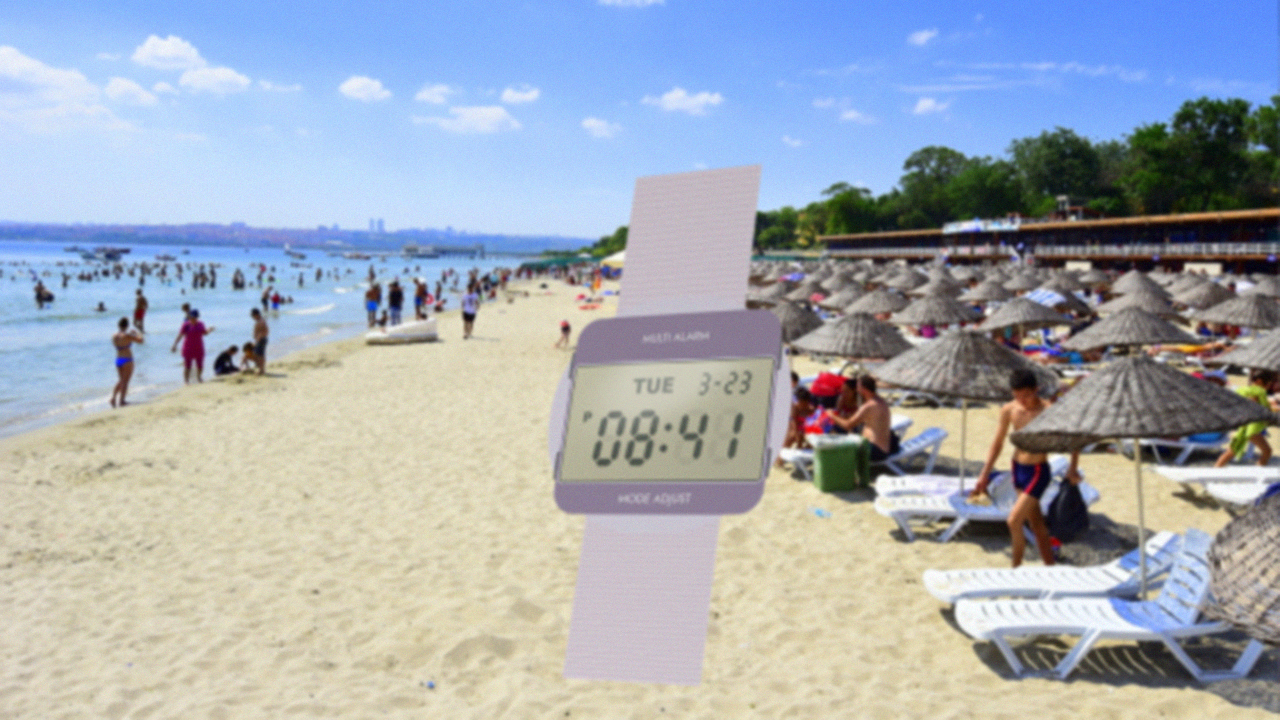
8:41
